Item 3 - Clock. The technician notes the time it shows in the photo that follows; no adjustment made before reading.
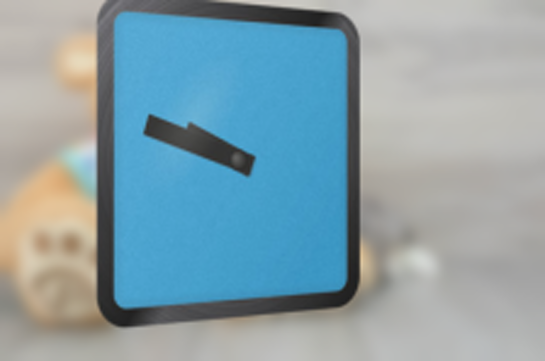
9:48
